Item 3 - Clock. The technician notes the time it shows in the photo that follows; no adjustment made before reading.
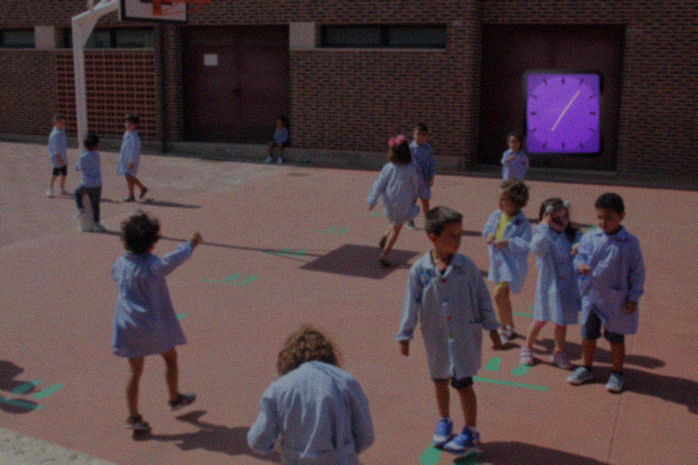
7:06
